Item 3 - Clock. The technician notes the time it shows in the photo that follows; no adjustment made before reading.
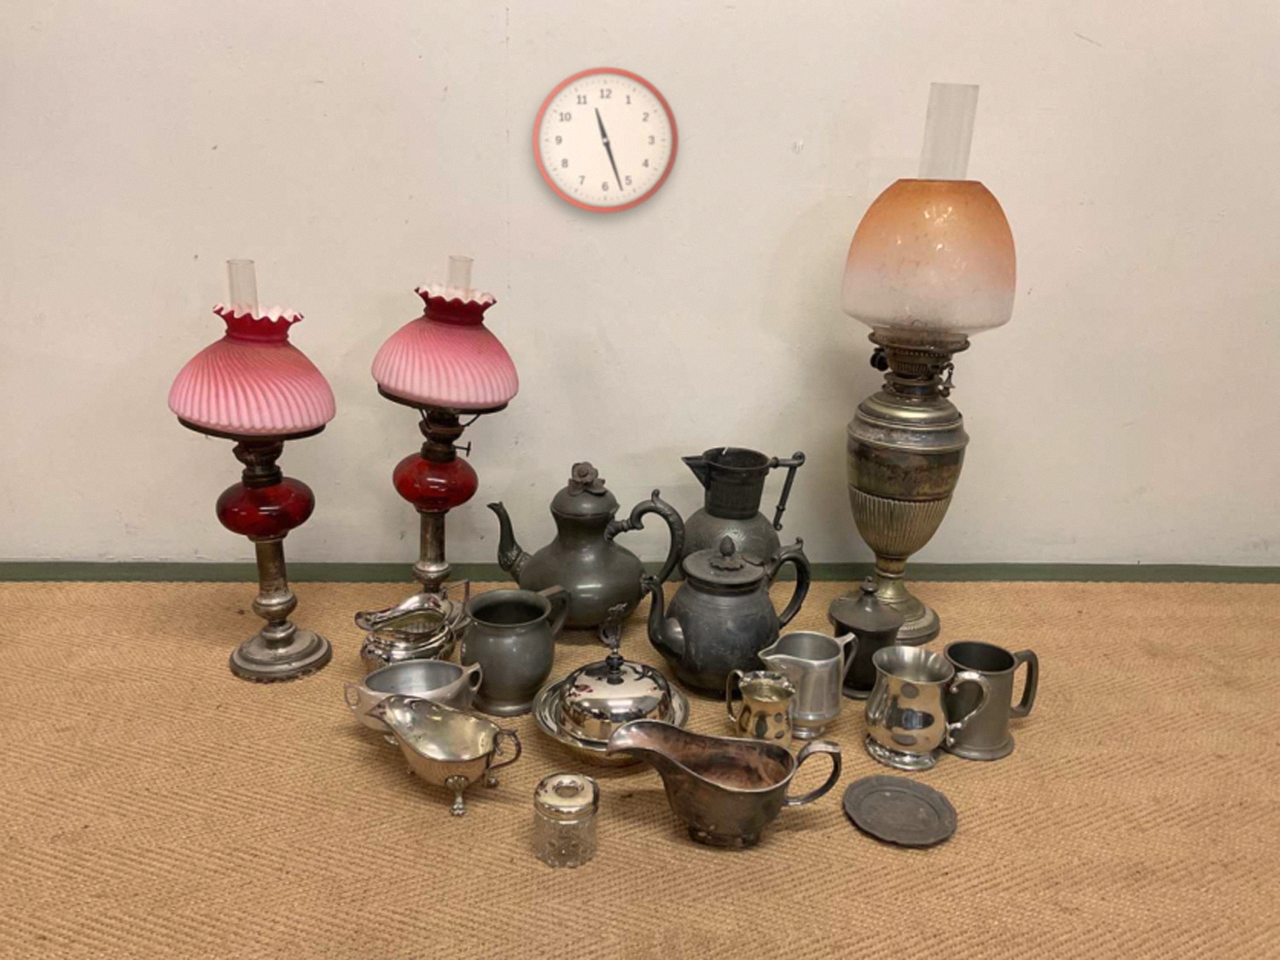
11:27
